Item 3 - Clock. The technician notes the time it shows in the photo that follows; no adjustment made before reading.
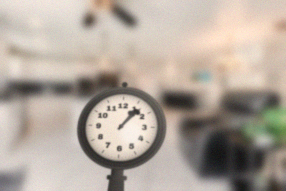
1:07
